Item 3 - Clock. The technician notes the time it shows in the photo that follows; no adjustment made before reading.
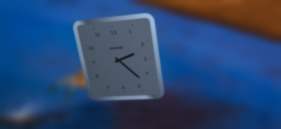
2:23
